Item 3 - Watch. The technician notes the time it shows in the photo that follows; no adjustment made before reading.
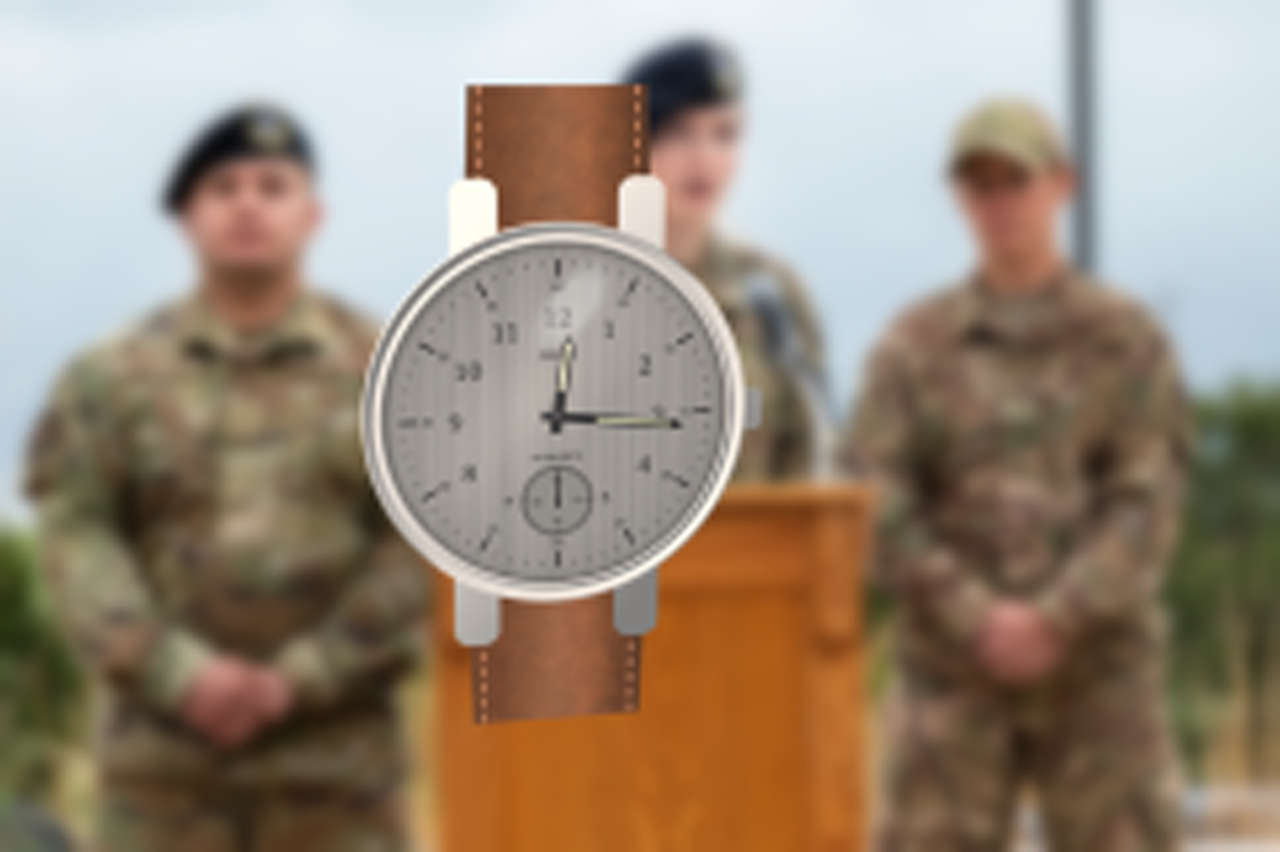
12:16
